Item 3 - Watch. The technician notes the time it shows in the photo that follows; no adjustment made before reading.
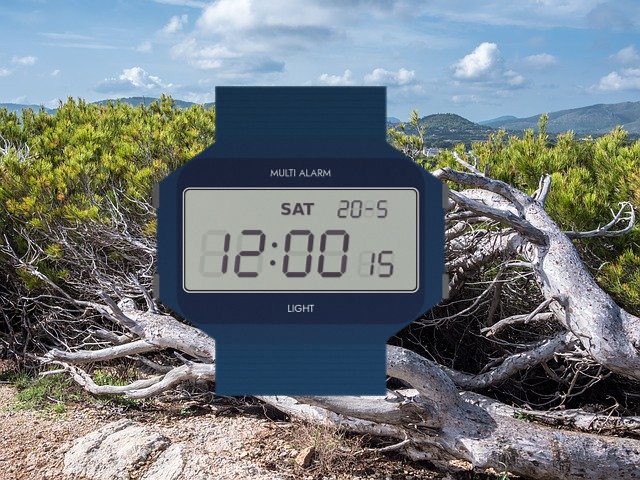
12:00:15
